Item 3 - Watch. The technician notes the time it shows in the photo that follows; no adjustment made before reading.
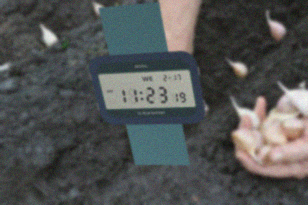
11:23:19
